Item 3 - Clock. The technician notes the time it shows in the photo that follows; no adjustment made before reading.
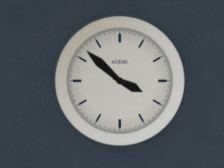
3:52
